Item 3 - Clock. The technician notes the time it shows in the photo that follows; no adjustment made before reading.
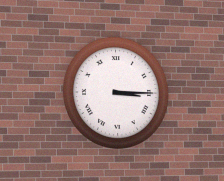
3:15
